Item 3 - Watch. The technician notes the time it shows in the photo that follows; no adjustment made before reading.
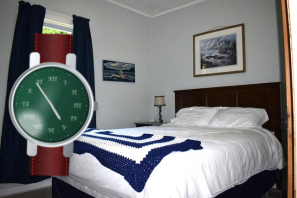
4:54
